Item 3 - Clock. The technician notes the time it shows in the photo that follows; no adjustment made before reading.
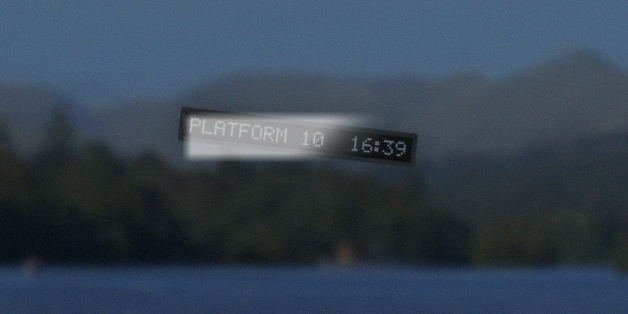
16:39
